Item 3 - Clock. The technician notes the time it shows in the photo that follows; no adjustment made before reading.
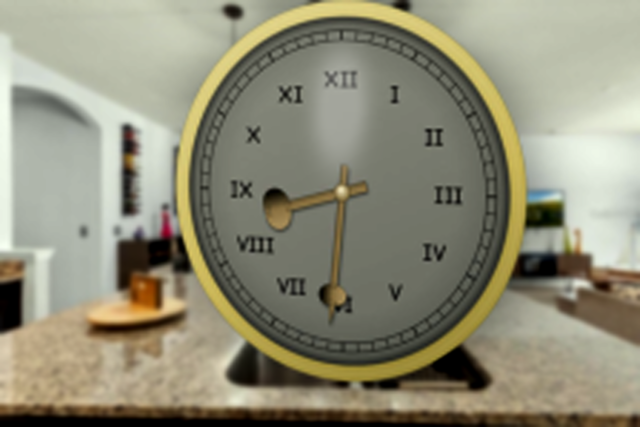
8:31
